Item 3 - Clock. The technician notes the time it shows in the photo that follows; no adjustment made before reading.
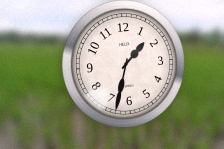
1:33
